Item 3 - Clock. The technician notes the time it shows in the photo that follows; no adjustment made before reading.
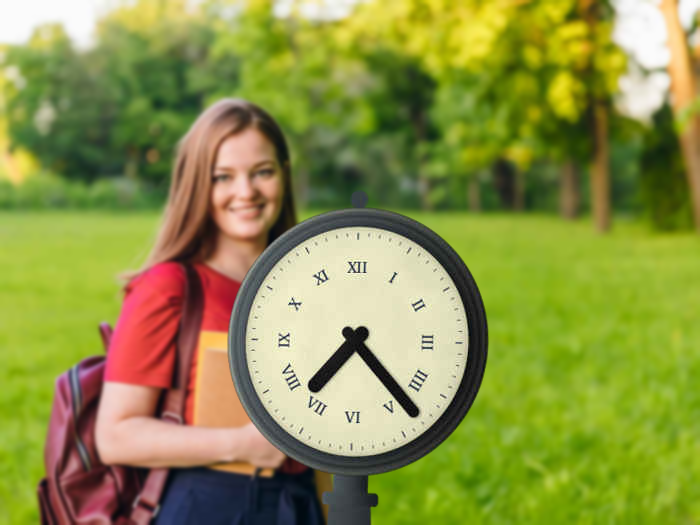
7:23
